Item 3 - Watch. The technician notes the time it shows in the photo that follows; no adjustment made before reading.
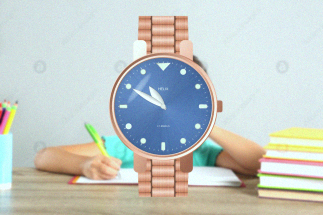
10:50
